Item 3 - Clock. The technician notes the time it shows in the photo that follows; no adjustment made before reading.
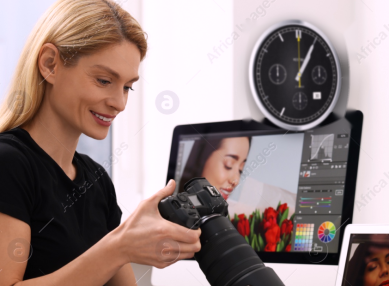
1:05
